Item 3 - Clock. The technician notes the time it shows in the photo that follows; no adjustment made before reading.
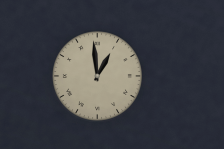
12:59
